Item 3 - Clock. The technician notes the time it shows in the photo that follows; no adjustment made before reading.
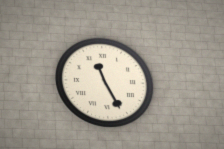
11:26
